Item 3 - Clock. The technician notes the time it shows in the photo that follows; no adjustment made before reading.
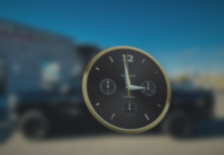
2:59
